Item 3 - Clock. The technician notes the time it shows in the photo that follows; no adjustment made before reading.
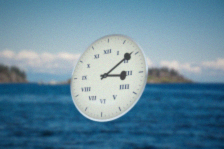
3:09
